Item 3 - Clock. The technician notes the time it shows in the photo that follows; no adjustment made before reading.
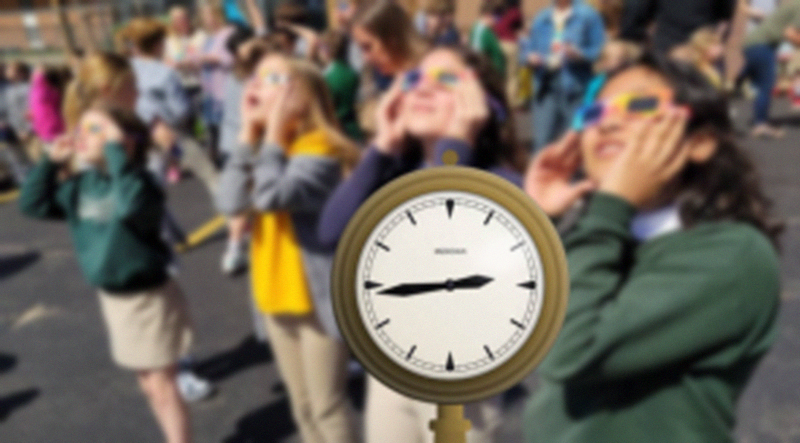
2:44
